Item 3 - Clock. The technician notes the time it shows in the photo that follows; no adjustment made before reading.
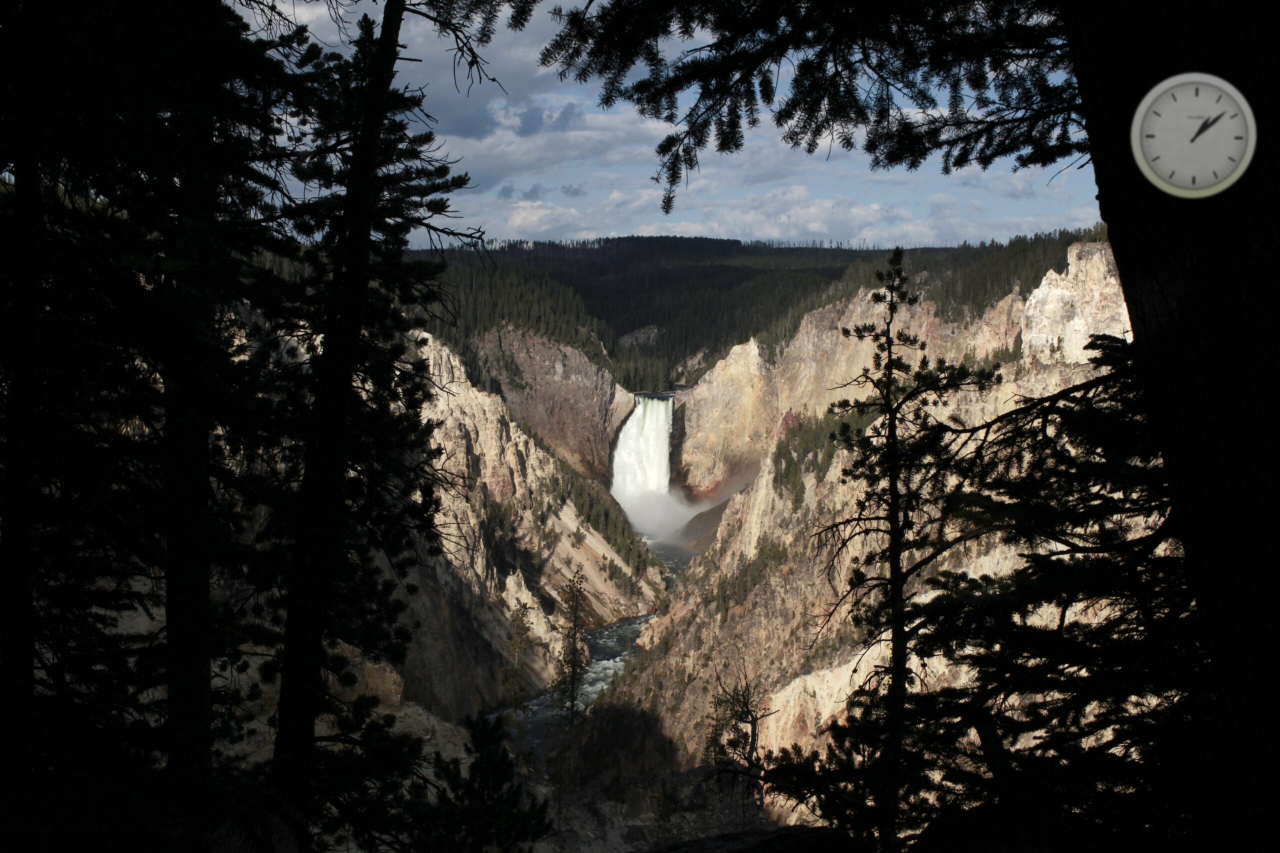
1:08
